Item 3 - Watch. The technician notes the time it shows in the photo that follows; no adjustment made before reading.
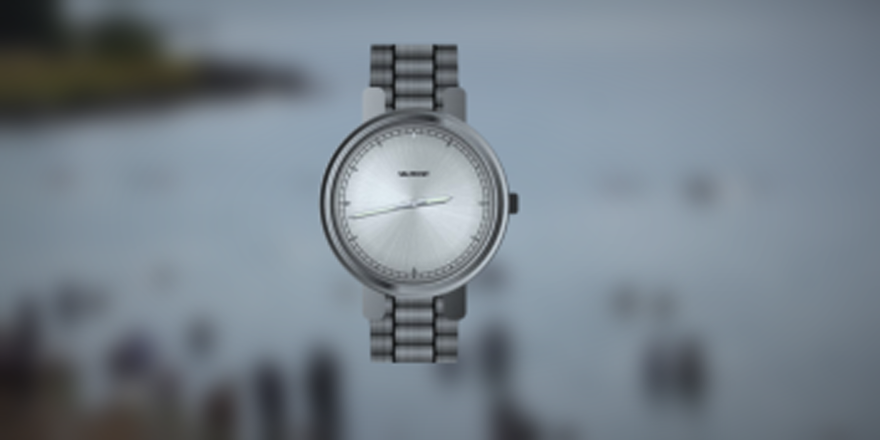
2:43
